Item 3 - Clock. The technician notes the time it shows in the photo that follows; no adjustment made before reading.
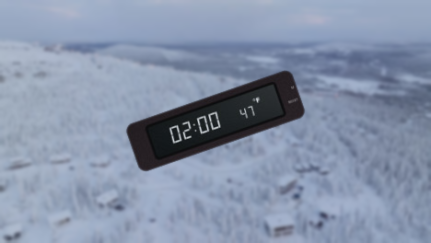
2:00
